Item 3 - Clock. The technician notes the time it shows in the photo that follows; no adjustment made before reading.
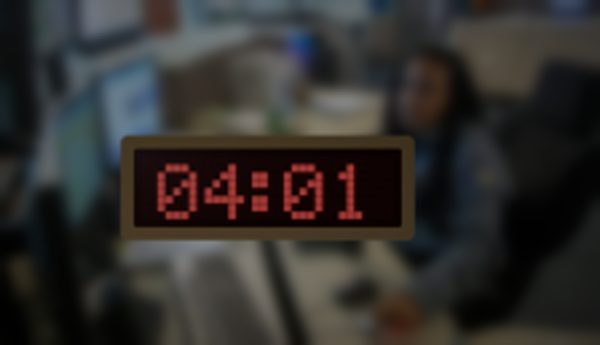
4:01
